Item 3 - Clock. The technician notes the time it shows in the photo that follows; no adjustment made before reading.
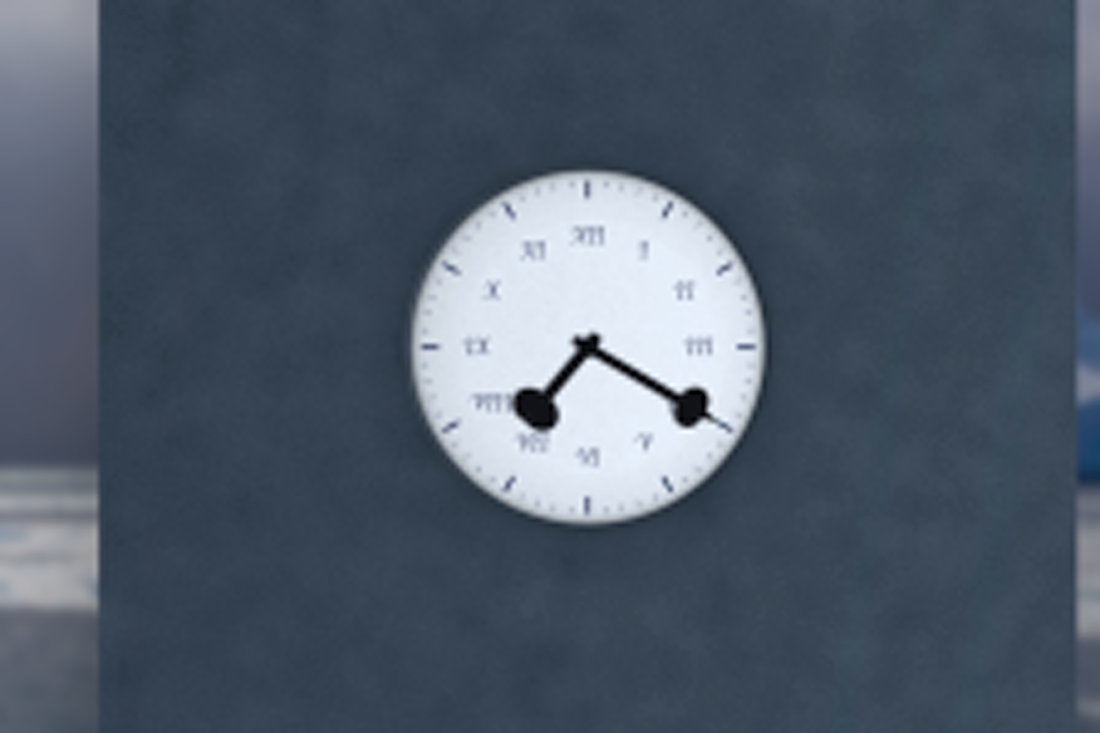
7:20
